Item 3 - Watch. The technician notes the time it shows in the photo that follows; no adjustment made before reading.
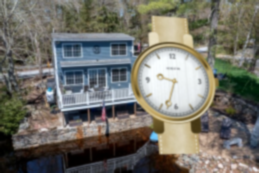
9:33
